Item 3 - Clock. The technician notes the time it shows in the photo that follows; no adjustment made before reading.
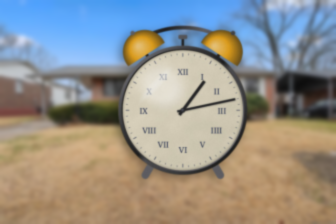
1:13
